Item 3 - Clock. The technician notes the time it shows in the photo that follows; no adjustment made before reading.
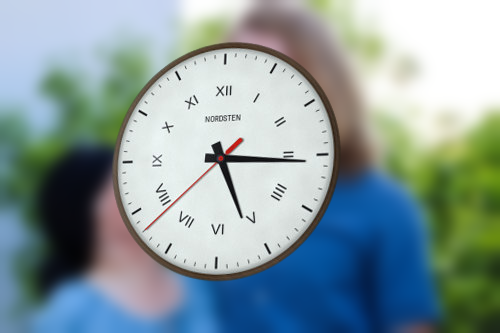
5:15:38
